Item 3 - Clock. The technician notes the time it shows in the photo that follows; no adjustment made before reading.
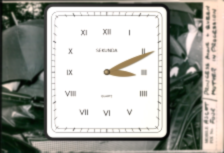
3:11
